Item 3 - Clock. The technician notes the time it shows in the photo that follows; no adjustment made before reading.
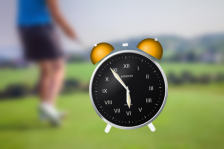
5:54
